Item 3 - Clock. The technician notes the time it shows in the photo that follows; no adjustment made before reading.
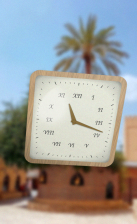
11:18
